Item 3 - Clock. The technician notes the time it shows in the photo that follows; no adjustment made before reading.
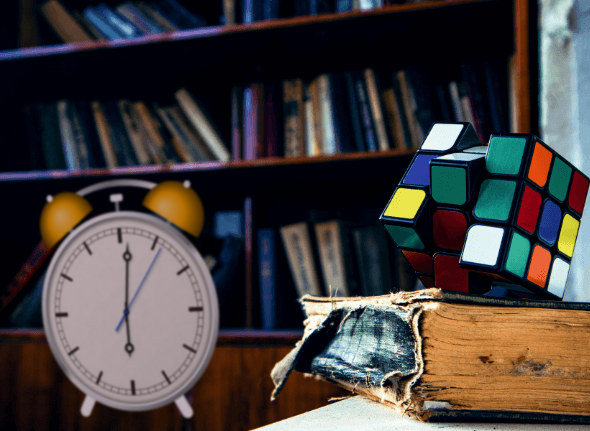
6:01:06
